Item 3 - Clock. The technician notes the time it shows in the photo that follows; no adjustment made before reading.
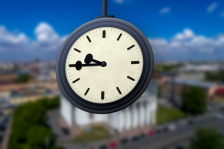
9:45
